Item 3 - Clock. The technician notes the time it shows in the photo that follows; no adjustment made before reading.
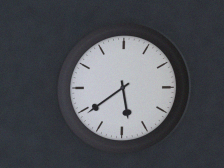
5:39
